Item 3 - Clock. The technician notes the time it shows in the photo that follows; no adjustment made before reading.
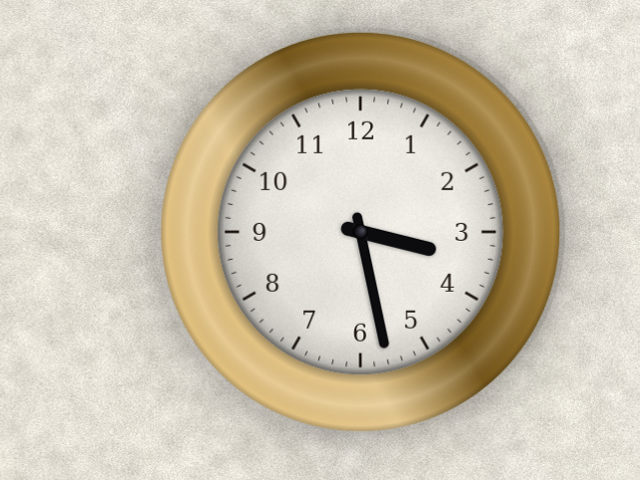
3:28
